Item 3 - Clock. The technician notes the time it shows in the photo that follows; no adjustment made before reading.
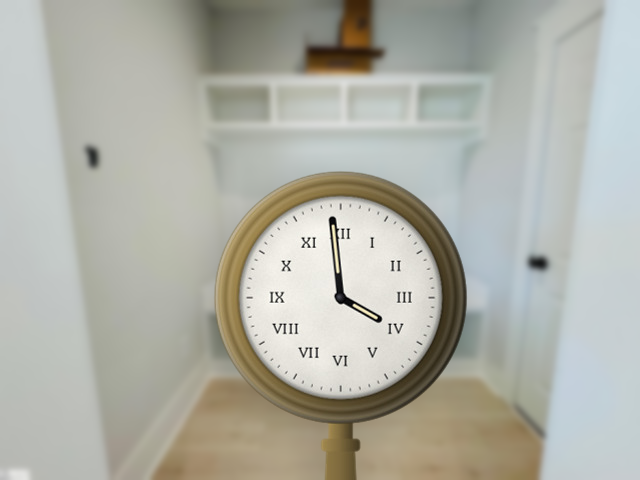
3:59
